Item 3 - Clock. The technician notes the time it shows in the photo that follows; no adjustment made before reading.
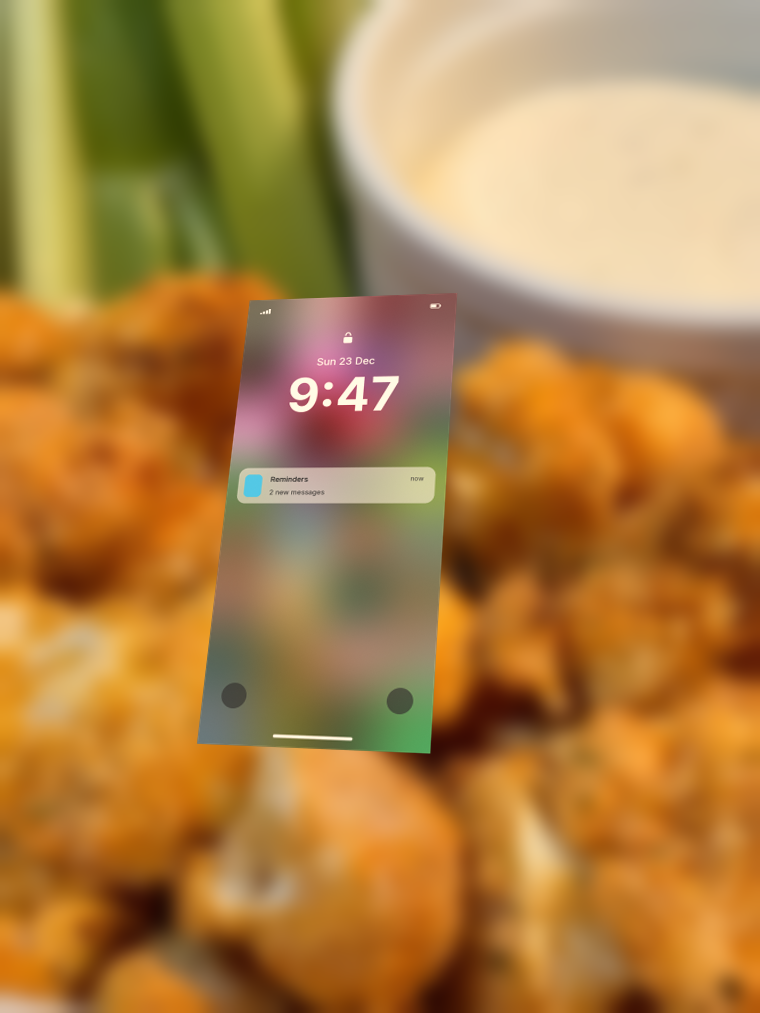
9:47
